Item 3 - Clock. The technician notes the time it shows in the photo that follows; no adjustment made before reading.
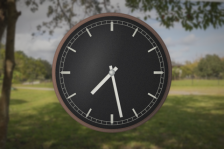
7:28
